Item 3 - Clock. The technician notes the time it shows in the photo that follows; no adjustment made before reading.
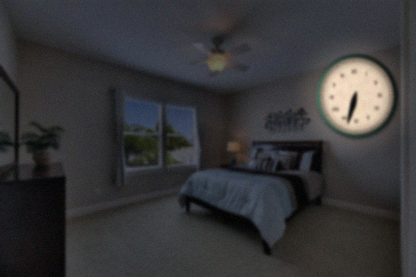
6:33
